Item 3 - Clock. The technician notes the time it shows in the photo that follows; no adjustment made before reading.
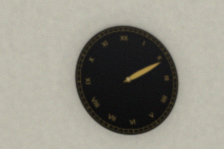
2:11
